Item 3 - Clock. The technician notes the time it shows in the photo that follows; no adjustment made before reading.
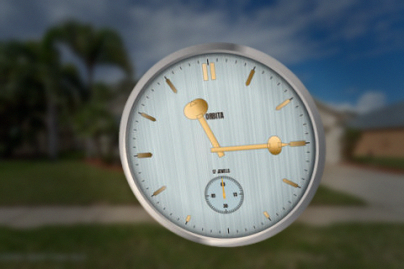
11:15
